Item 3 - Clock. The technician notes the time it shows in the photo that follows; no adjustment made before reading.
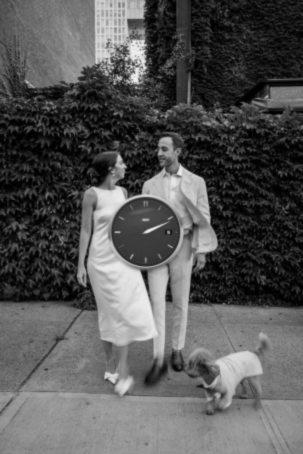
2:11
